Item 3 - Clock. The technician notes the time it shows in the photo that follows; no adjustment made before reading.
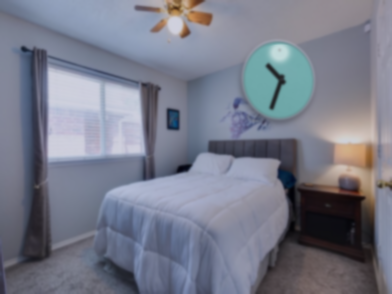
10:34
